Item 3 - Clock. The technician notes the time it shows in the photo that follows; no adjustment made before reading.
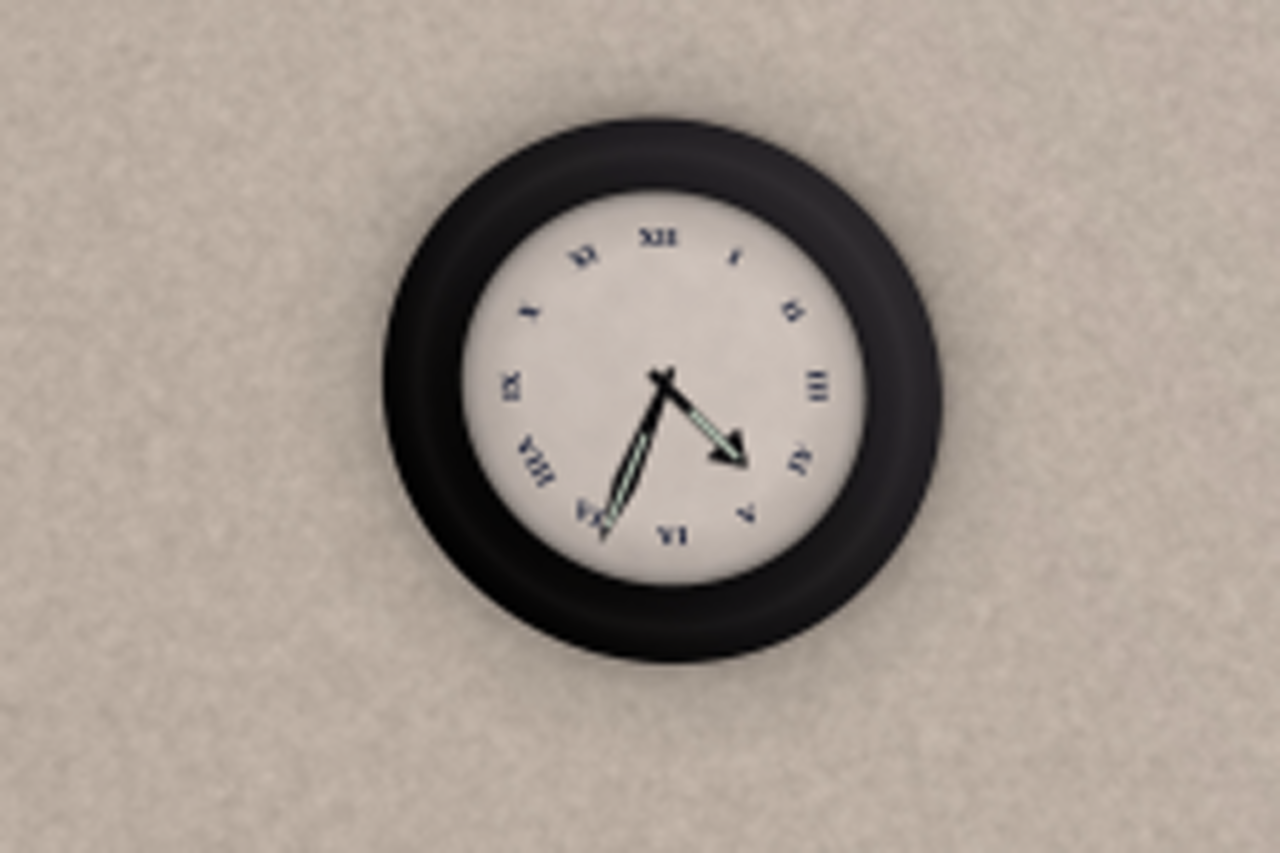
4:34
